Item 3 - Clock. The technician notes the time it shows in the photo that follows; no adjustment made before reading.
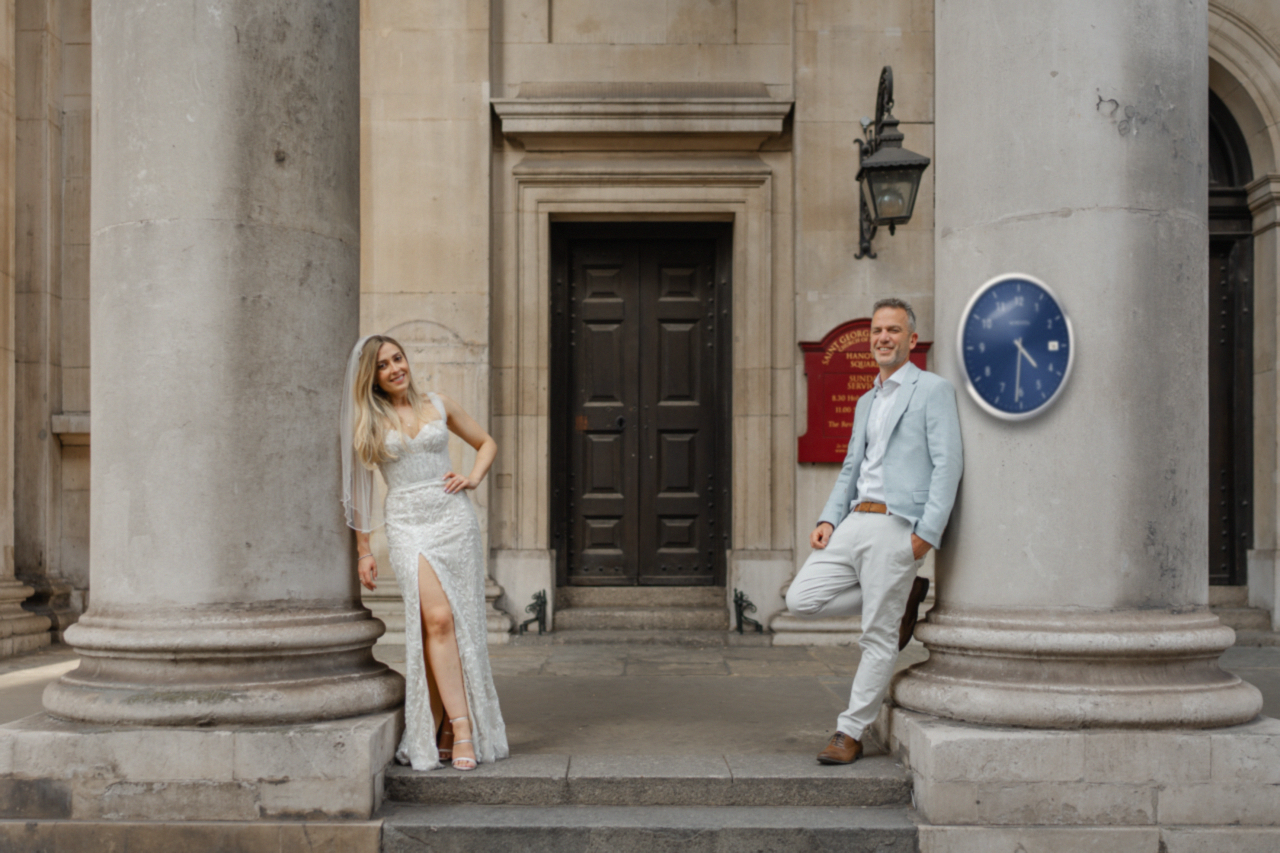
4:31
